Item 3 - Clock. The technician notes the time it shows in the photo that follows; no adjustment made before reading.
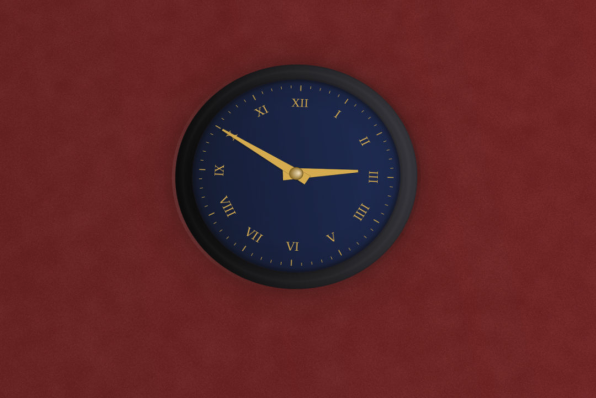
2:50
